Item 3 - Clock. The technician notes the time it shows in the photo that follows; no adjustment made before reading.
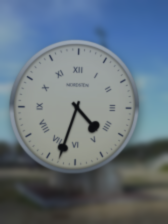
4:33
